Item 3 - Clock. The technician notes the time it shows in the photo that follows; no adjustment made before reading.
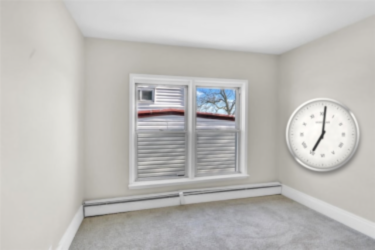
7:01
